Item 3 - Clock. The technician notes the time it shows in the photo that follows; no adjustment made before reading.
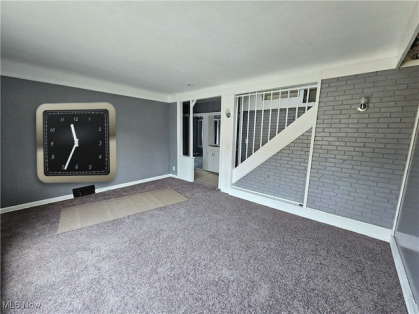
11:34
